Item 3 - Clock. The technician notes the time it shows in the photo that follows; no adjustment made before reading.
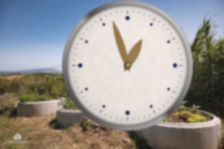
12:57
